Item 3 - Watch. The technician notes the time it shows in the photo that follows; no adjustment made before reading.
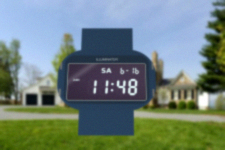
11:48
